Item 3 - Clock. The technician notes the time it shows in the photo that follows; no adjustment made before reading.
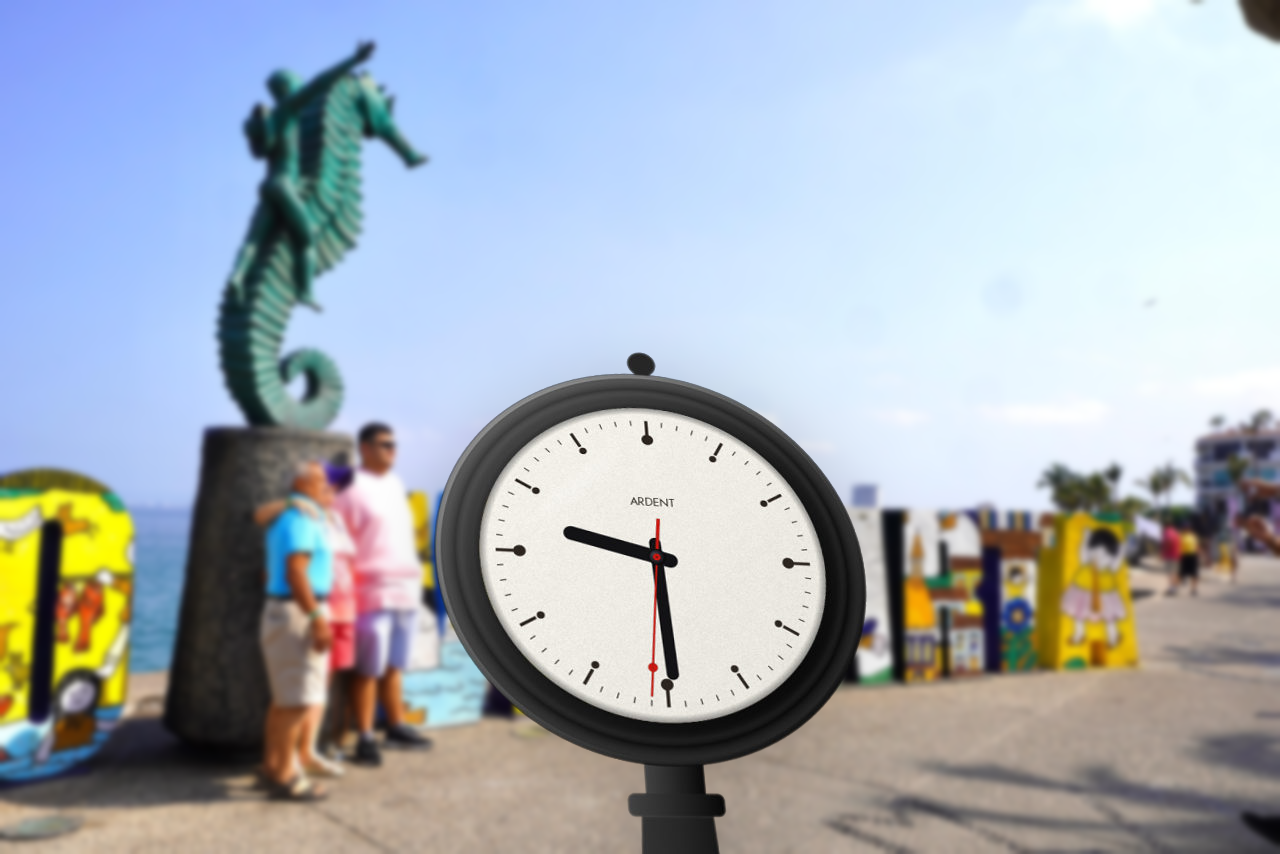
9:29:31
